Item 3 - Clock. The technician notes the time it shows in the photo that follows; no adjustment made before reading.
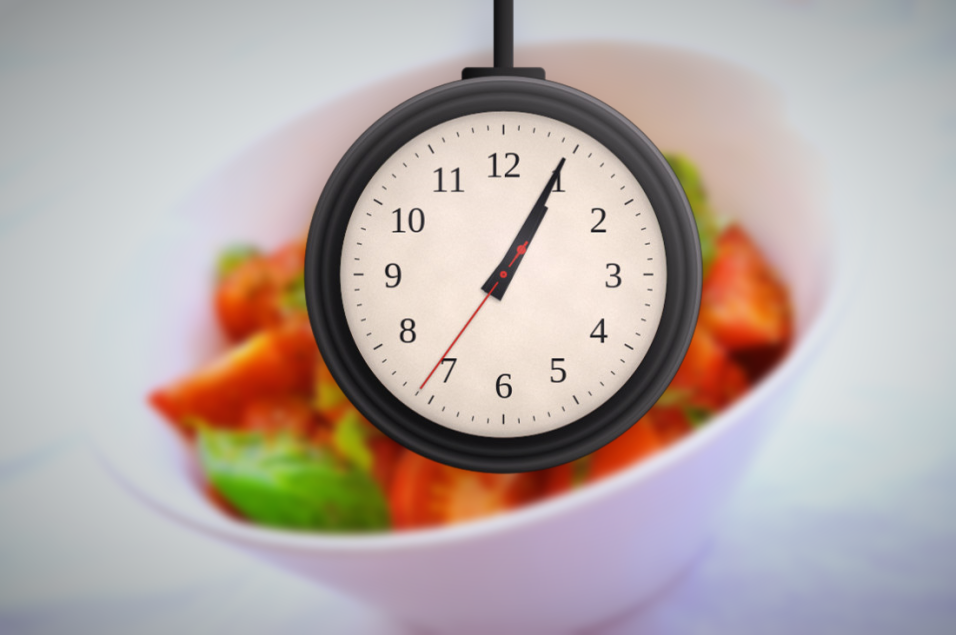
1:04:36
